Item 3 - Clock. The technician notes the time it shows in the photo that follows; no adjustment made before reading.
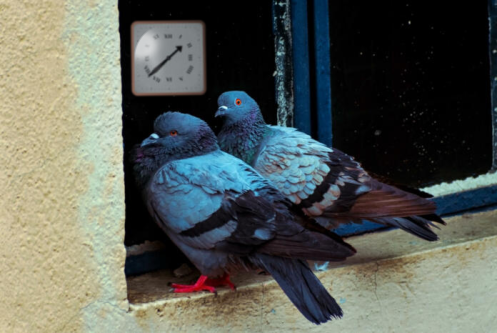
1:38
